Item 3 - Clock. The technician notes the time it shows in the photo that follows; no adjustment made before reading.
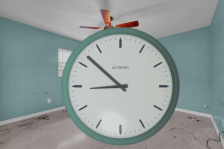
8:52
